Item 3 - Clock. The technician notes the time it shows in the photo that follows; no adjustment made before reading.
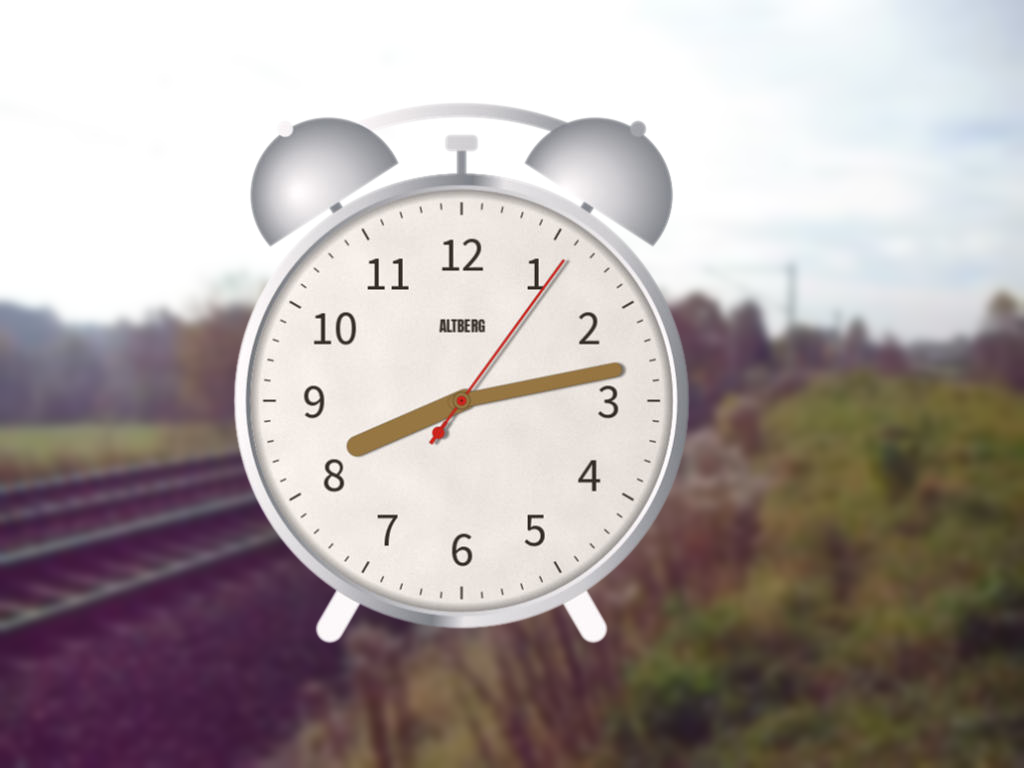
8:13:06
